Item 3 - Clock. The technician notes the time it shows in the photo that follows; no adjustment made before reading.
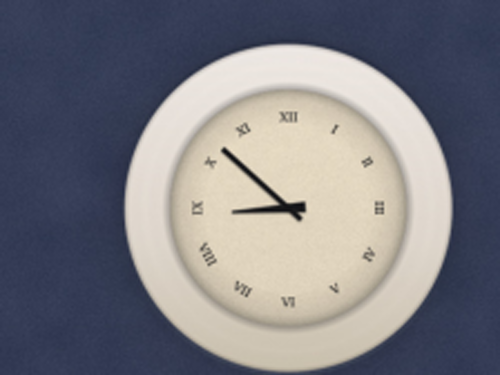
8:52
